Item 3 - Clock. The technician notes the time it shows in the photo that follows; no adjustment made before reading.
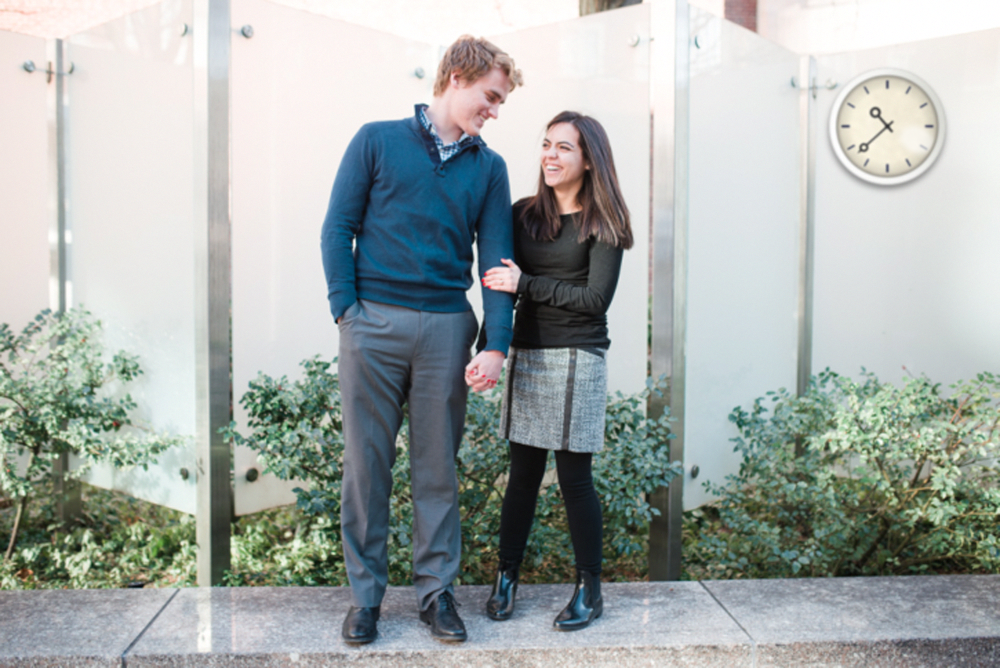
10:38
